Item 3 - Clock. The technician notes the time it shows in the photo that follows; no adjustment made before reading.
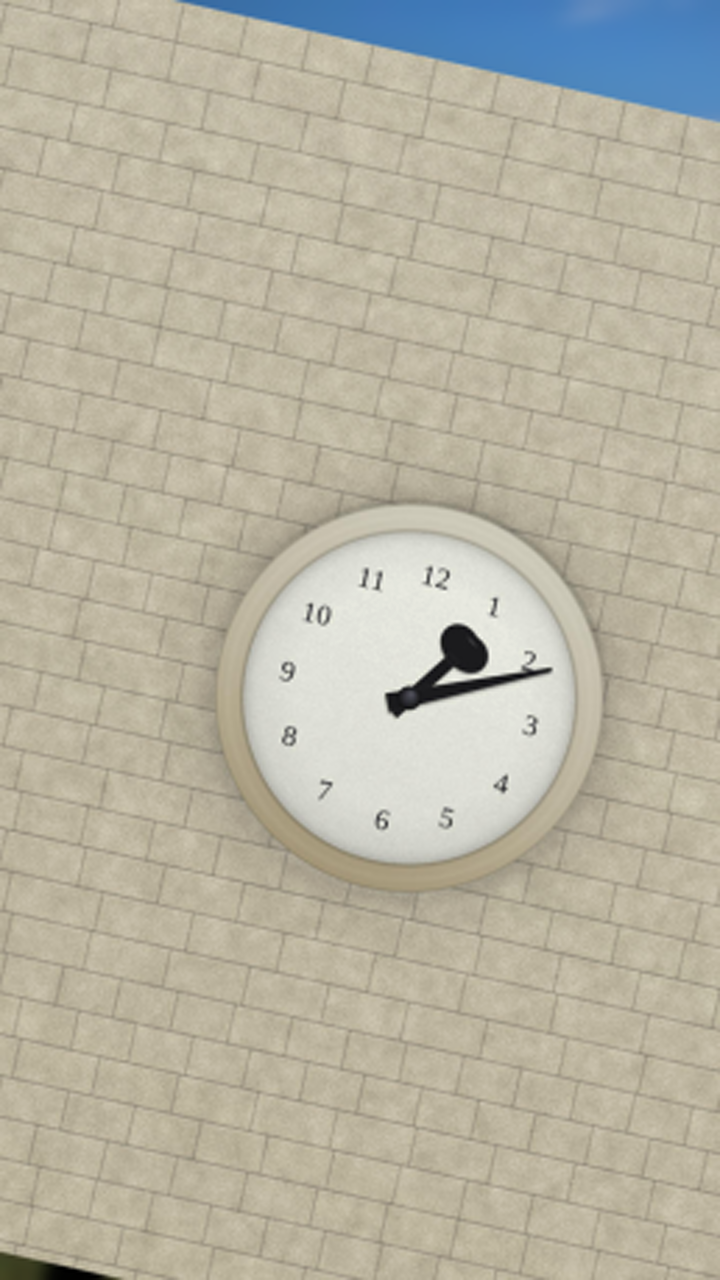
1:11
